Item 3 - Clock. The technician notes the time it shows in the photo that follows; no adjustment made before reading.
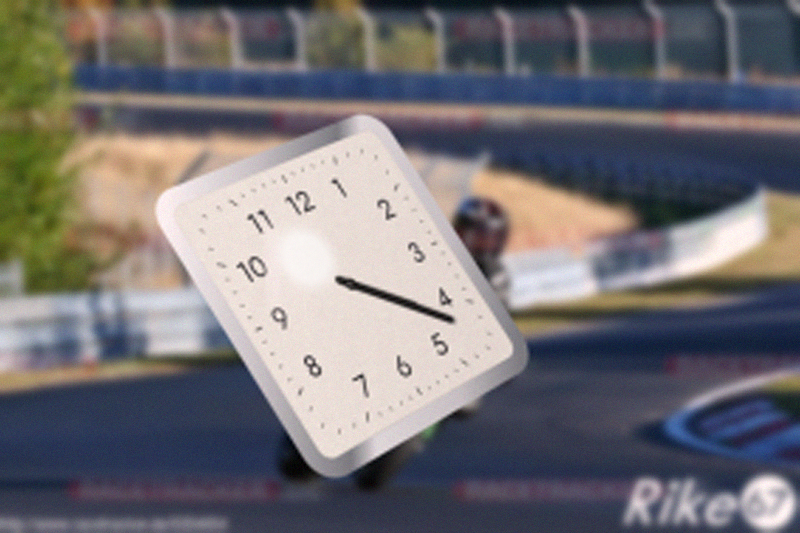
4:22
